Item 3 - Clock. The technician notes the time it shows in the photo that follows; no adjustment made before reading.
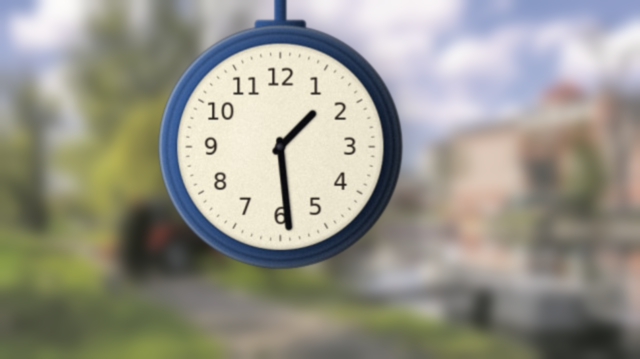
1:29
